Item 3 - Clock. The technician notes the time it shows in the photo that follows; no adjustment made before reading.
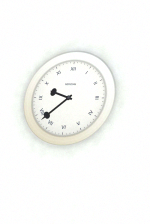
9:38
